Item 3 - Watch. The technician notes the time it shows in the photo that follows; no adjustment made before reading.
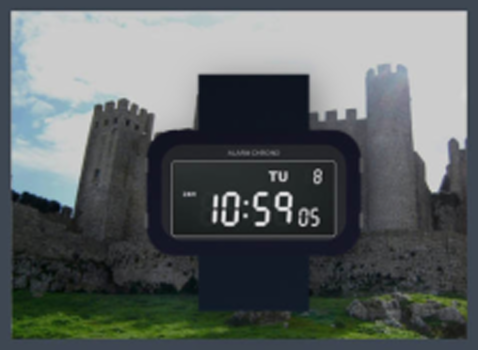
10:59:05
